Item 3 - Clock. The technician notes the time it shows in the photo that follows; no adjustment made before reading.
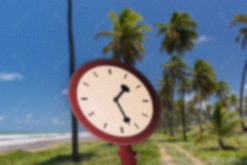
1:27
